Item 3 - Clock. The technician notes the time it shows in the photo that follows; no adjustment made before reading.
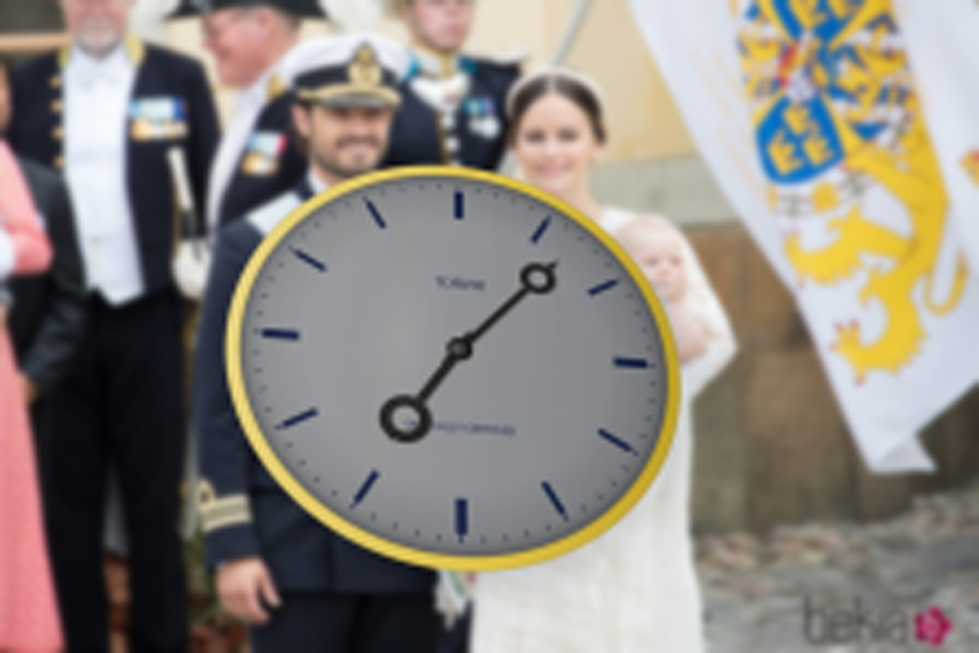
7:07
